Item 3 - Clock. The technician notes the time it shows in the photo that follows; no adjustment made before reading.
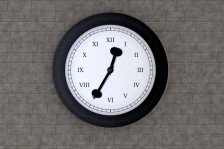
12:35
